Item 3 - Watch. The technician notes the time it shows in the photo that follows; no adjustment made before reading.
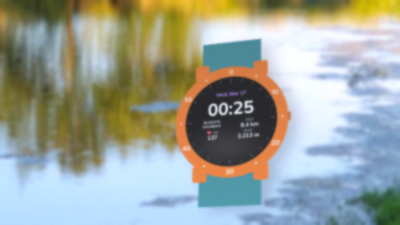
0:25
